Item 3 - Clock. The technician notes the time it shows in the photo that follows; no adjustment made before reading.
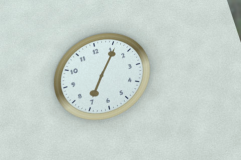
7:06
